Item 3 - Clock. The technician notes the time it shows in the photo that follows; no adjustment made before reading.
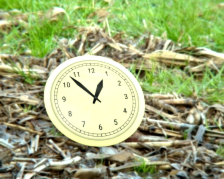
12:53
